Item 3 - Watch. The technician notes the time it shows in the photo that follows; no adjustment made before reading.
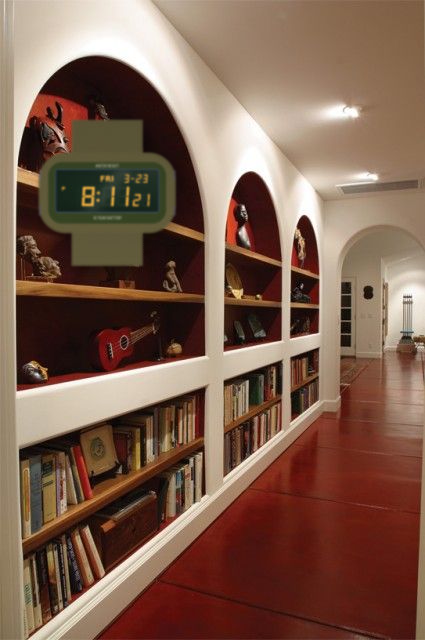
8:11:21
